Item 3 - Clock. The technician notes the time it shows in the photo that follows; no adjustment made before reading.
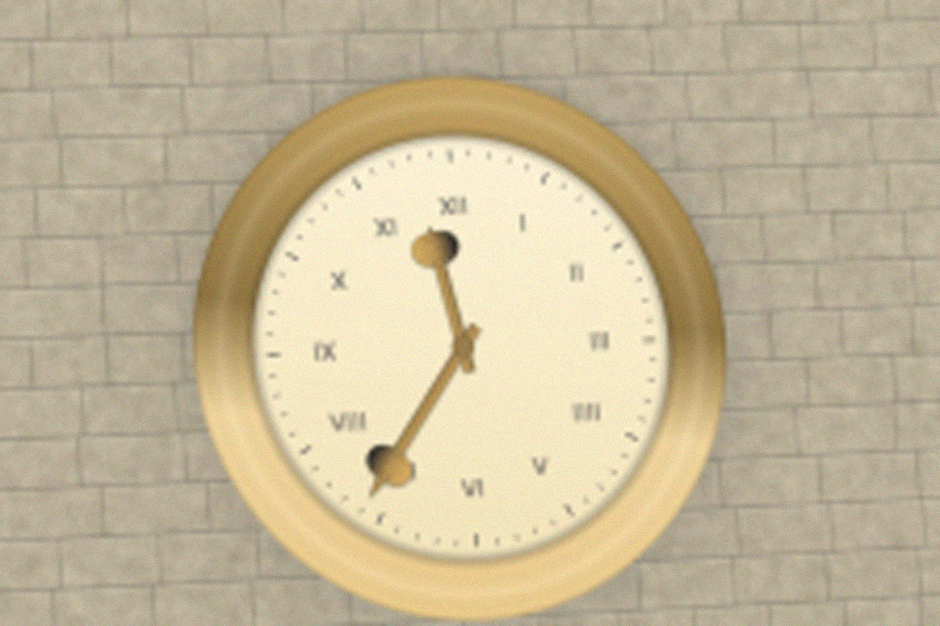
11:36
